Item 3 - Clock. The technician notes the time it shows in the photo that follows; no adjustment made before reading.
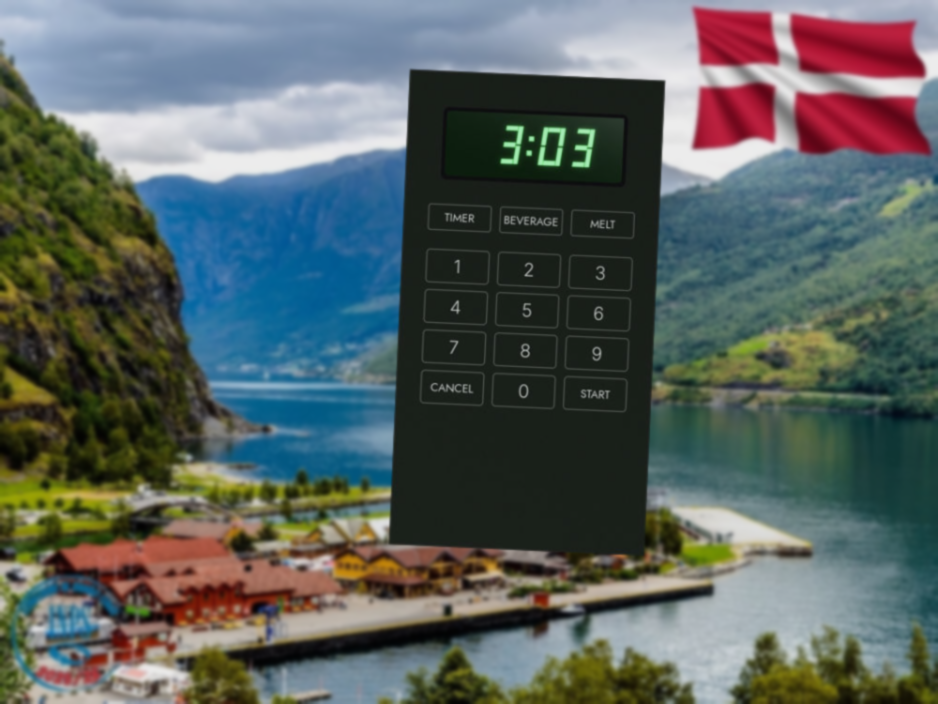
3:03
